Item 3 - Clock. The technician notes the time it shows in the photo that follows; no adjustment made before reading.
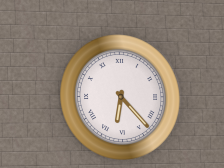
6:23
